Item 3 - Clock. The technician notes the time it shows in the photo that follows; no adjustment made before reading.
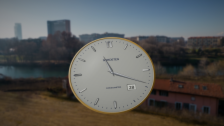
11:19
